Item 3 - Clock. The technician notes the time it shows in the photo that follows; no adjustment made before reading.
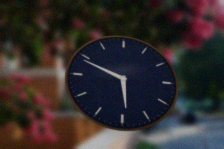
5:49
